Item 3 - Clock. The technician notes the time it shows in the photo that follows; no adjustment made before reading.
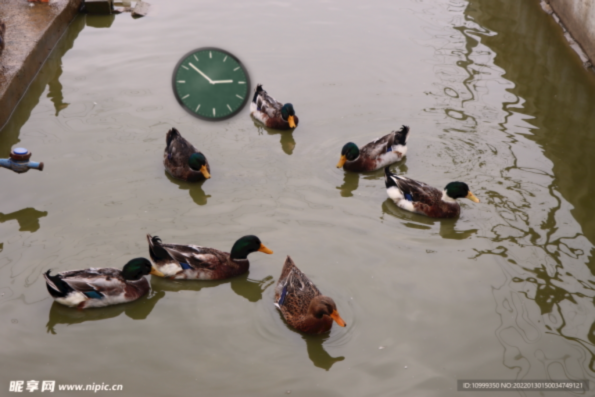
2:52
